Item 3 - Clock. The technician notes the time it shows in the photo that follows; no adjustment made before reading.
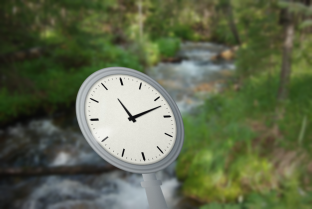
11:12
